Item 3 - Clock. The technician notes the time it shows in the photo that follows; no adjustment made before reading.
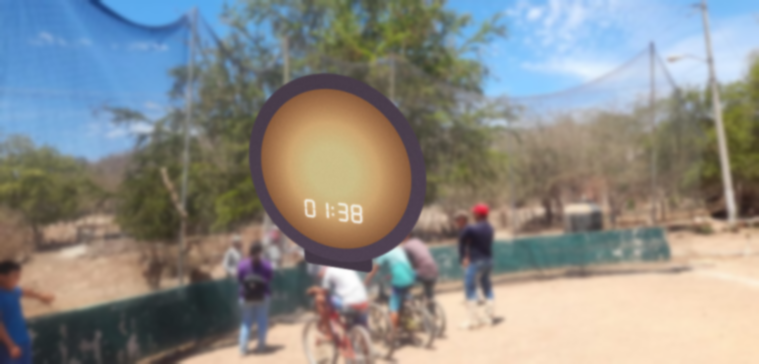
1:38
